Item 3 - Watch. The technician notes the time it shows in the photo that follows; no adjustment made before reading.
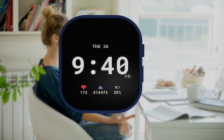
9:40
